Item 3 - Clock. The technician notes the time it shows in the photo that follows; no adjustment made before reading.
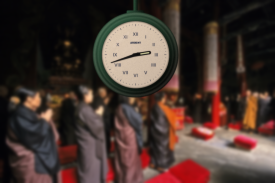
2:42
